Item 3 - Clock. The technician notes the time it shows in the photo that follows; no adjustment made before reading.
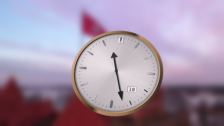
11:27
